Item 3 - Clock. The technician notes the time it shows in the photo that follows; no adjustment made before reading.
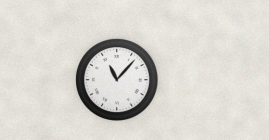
11:07
